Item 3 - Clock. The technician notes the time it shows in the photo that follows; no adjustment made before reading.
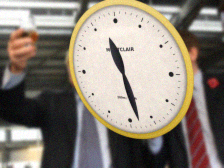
11:28
